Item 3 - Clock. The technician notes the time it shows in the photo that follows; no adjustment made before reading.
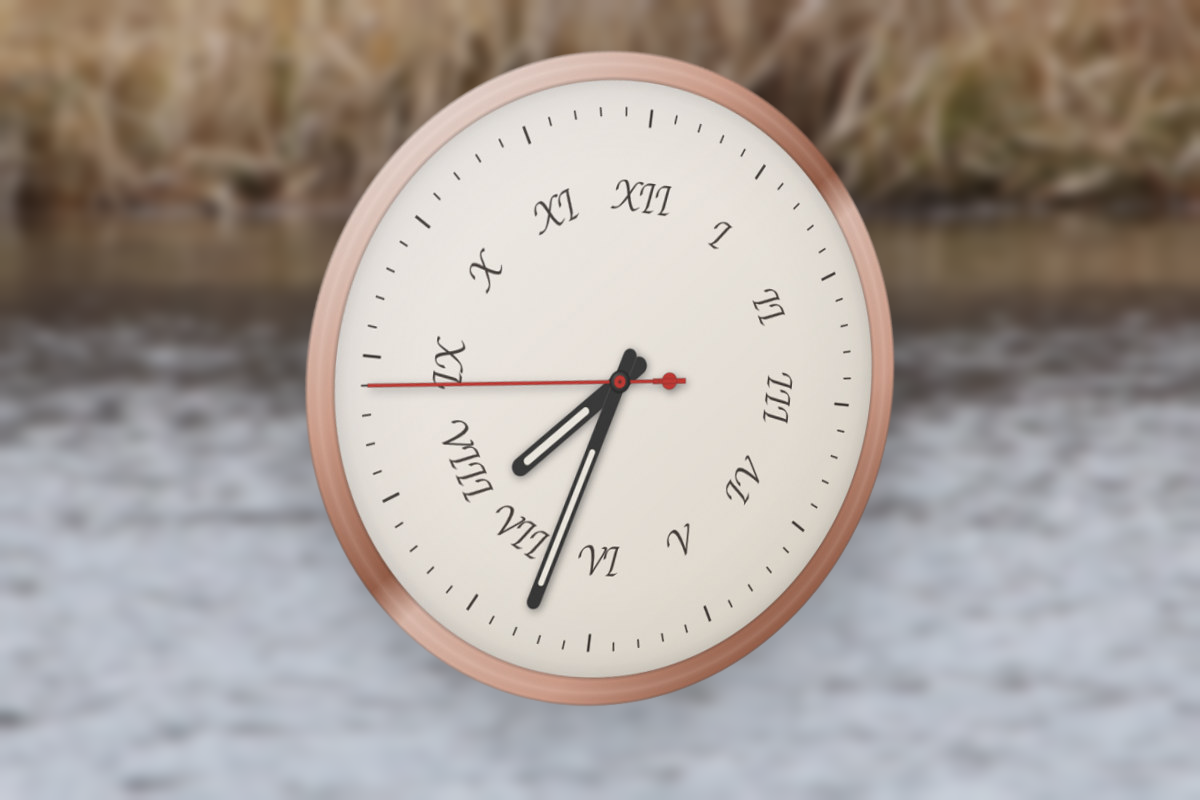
7:32:44
